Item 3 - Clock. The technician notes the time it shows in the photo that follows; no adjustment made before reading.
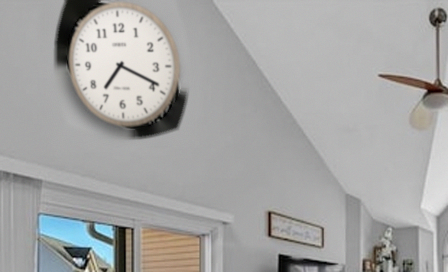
7:19
